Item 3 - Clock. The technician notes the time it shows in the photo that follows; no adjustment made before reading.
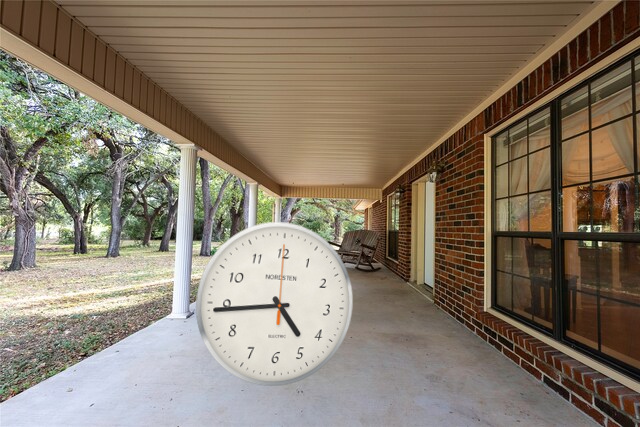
4:44:00
